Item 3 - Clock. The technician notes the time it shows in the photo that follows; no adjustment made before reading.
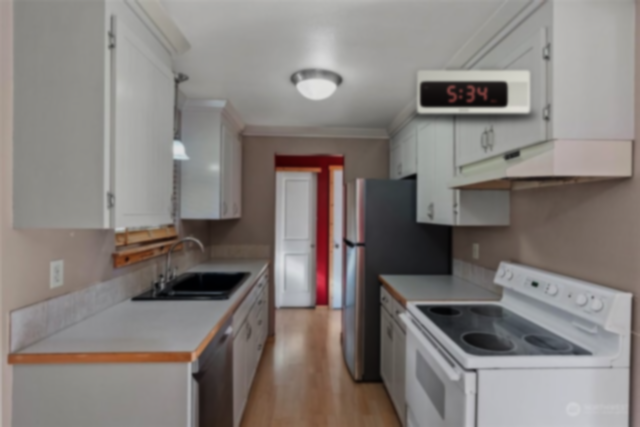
5:34
